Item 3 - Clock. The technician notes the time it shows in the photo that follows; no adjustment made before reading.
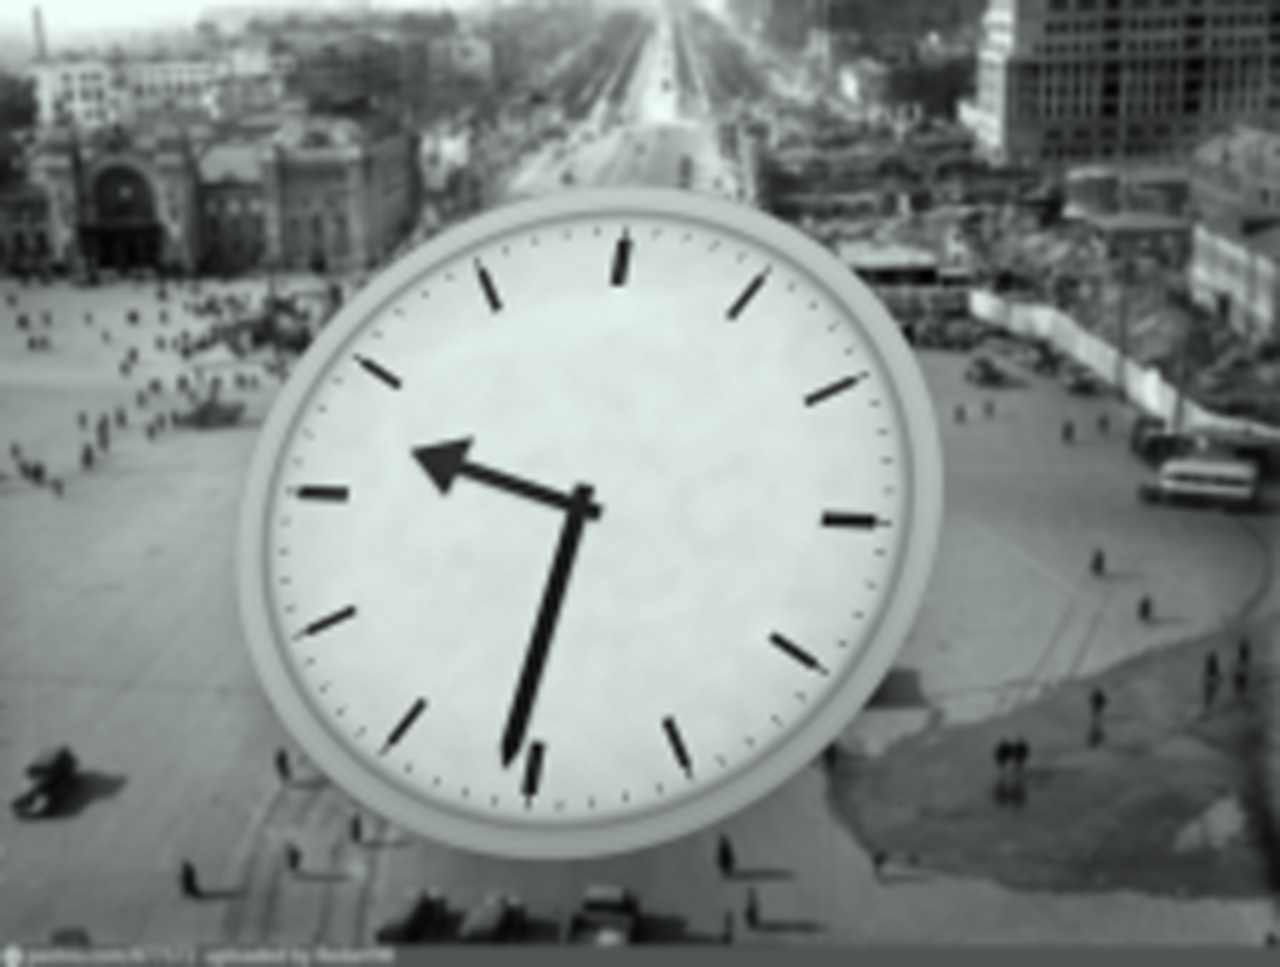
9:31
